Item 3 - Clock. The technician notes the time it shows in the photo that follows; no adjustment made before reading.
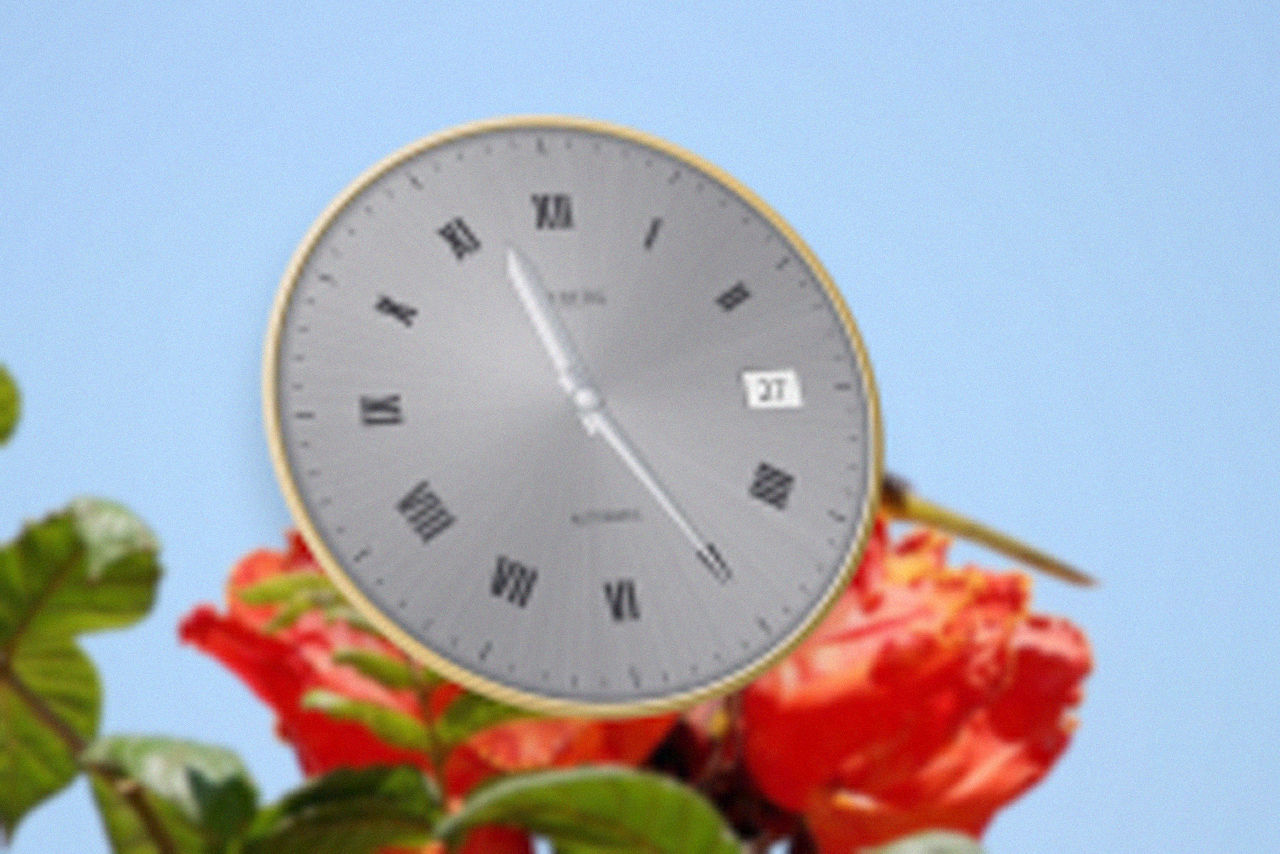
11:25
